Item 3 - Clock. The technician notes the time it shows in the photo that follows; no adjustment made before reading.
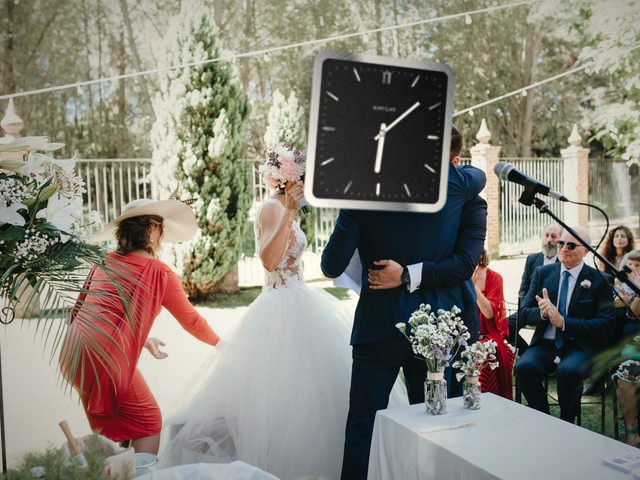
6:08
